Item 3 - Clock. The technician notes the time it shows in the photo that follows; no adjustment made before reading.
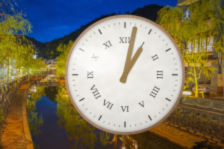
1:02
